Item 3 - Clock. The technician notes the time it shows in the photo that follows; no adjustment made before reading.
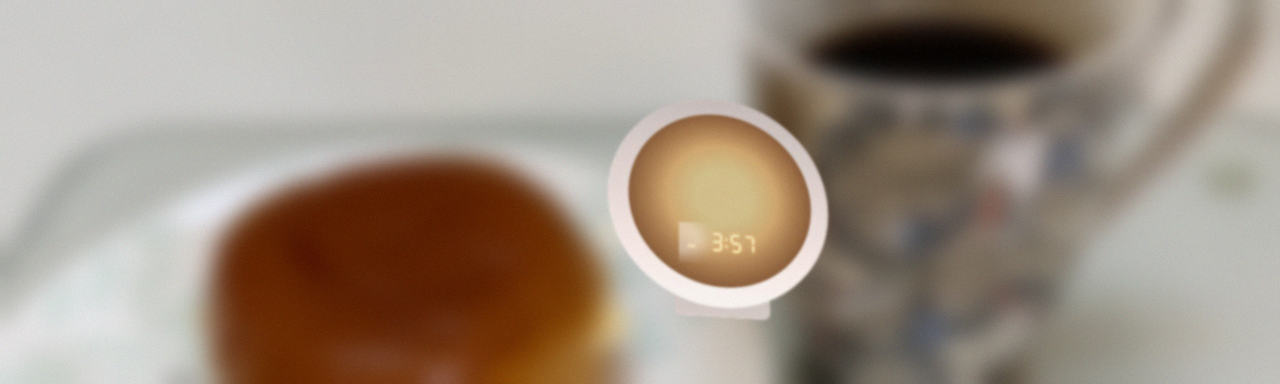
3:57
